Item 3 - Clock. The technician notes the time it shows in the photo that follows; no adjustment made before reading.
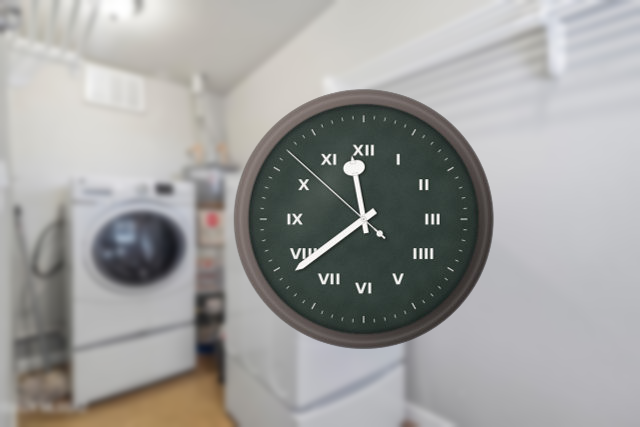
11:38:52
